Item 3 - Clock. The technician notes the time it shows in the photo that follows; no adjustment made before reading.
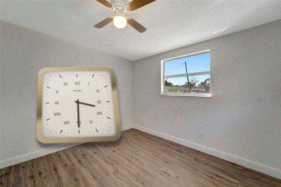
3:30
